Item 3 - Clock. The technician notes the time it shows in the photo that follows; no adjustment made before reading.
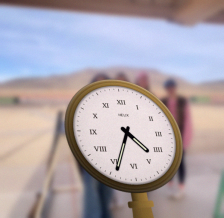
4:34
